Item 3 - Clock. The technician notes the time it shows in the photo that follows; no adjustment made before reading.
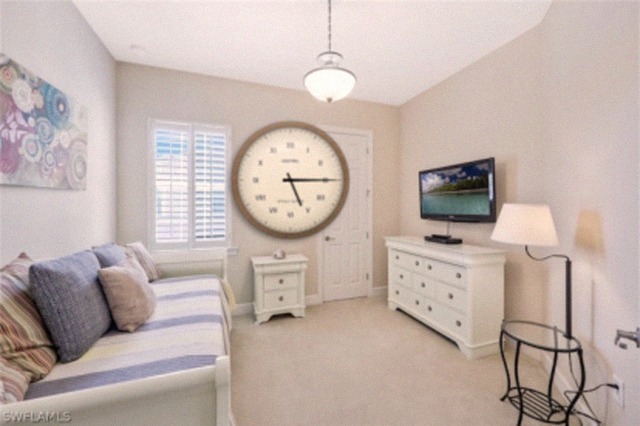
5:15
